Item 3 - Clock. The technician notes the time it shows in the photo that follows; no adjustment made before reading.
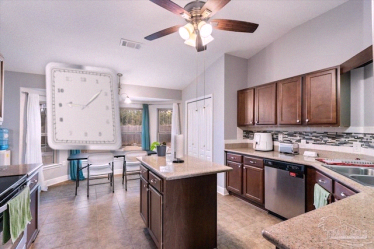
9:08
